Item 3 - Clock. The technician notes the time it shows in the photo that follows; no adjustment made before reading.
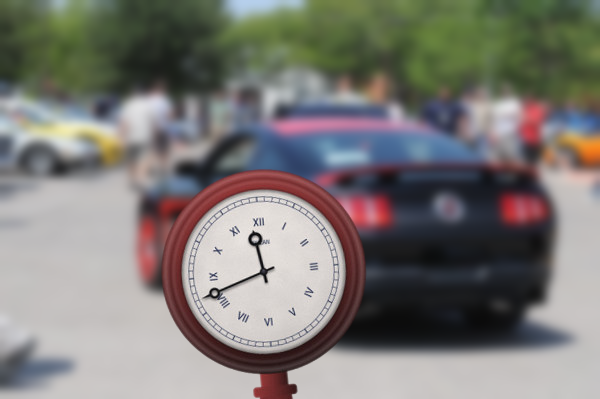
11:42
